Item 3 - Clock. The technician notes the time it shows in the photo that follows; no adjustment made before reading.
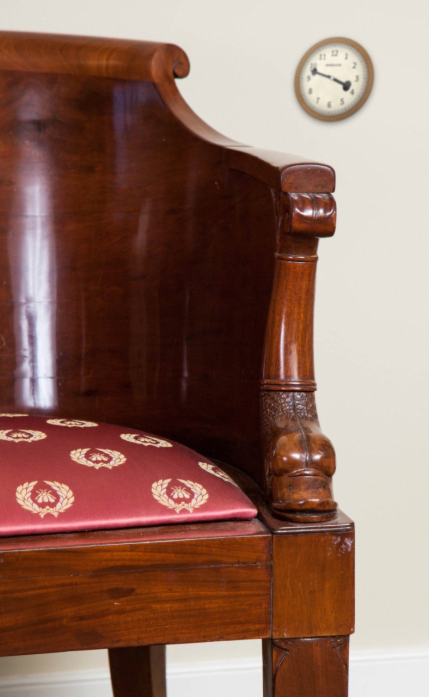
3:48
